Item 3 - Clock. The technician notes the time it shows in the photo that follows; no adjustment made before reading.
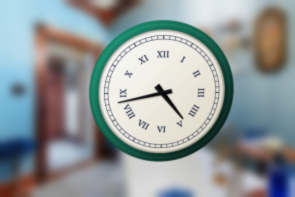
4:43
